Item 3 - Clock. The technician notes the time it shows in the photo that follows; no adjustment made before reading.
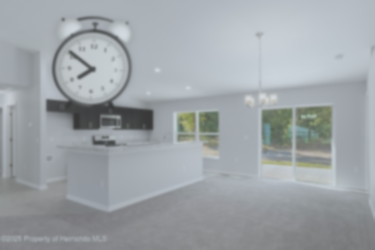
7:51
